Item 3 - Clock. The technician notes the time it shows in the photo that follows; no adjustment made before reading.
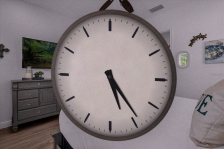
5:24
